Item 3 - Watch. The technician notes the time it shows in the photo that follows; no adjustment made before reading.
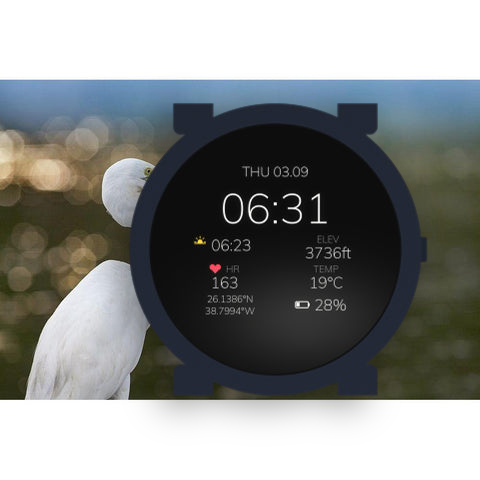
6:31
